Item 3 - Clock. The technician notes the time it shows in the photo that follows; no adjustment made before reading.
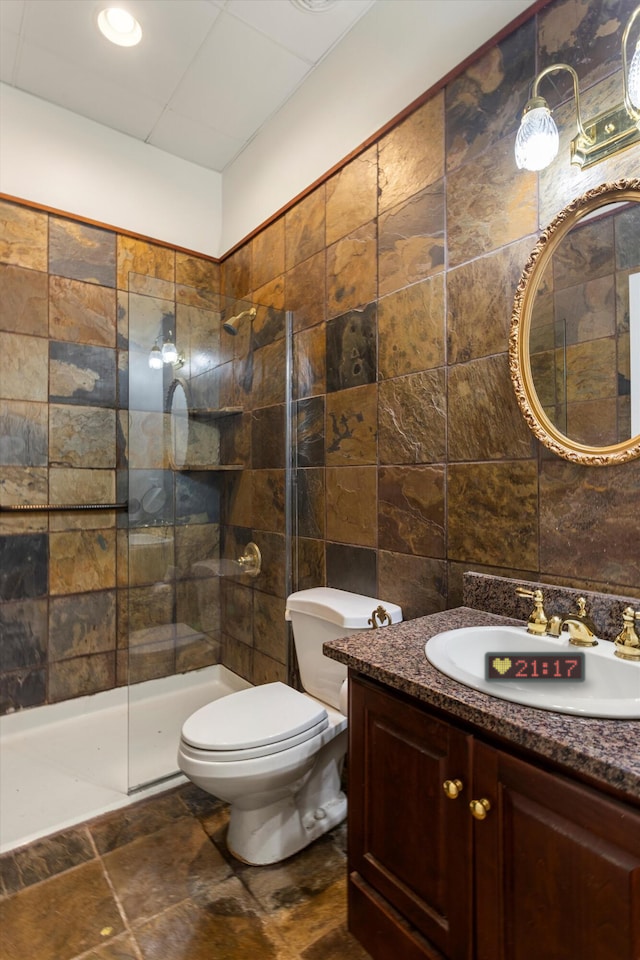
21:17
